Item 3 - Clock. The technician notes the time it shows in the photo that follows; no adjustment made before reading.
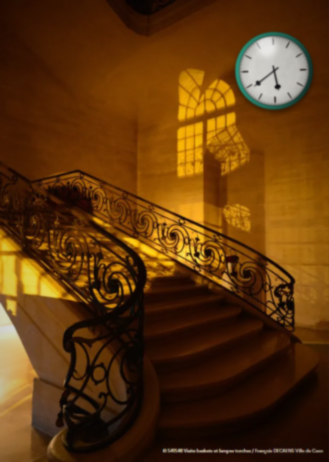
5:39
